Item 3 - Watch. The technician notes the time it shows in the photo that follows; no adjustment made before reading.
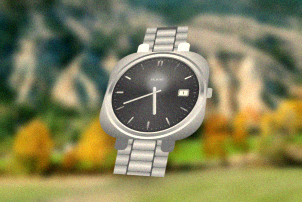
5:41
